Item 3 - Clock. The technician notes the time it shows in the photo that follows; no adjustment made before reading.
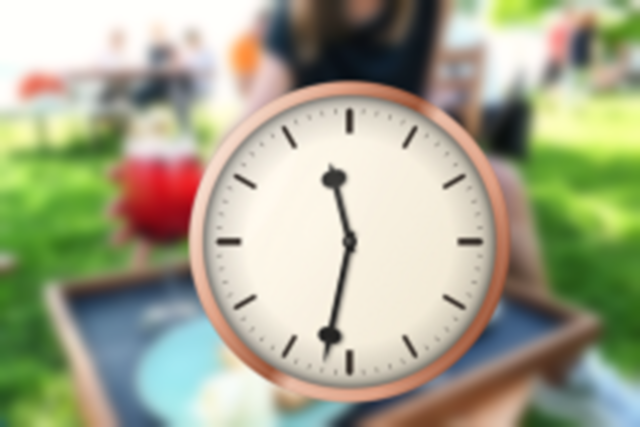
11:32
